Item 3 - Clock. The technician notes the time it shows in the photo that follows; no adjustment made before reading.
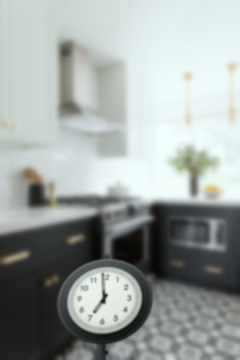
6:59
